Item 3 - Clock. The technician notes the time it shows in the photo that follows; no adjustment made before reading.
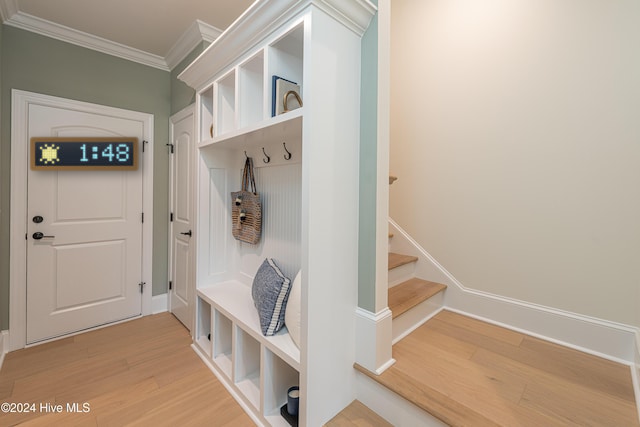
1:48
